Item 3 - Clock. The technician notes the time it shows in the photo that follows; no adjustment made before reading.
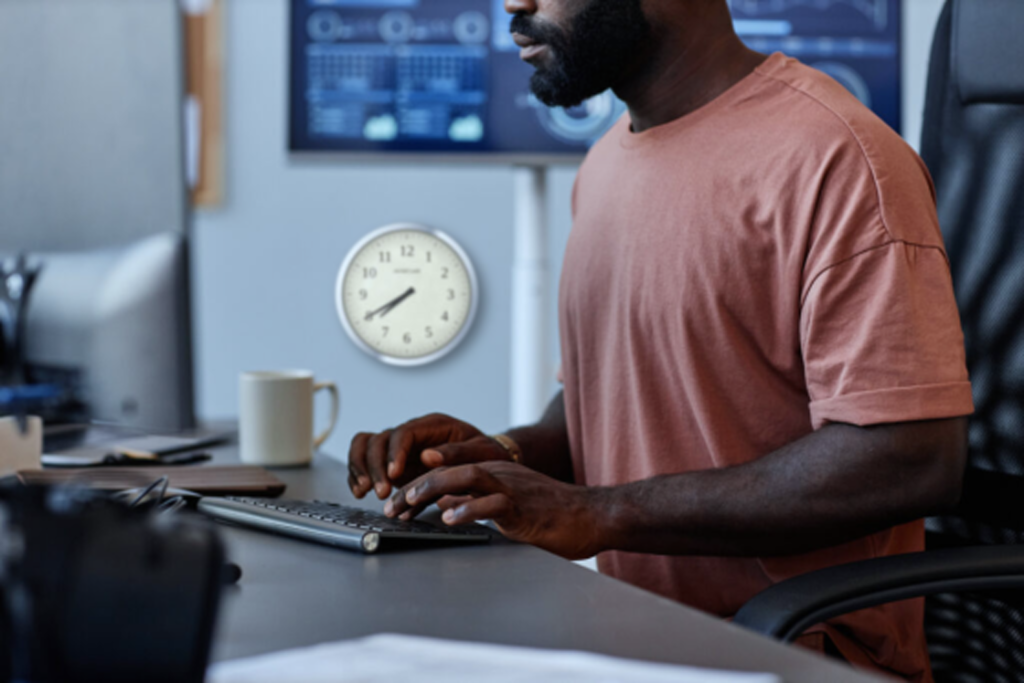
7:40
